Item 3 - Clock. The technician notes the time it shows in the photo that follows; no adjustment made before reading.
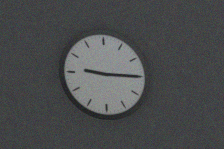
9:15
